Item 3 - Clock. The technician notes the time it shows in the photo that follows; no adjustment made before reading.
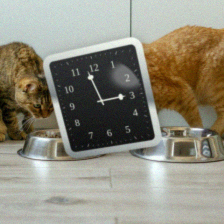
2:58
